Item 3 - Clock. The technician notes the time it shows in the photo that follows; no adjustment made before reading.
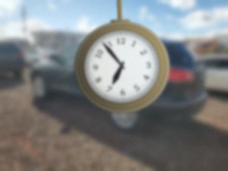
6:54
